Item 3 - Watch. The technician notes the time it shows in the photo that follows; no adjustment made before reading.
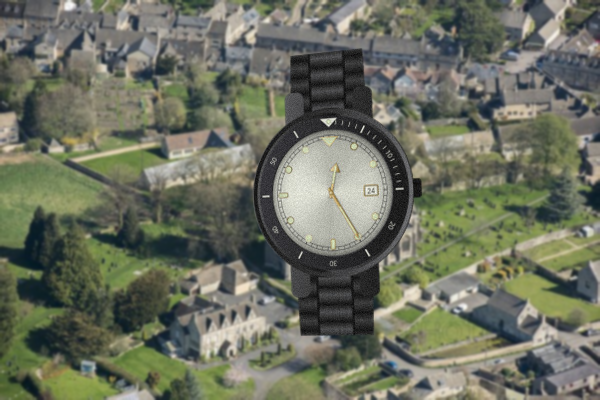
12:25
